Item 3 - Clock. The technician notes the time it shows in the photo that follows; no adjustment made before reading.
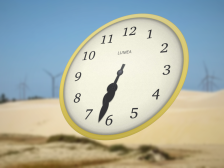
6:32
